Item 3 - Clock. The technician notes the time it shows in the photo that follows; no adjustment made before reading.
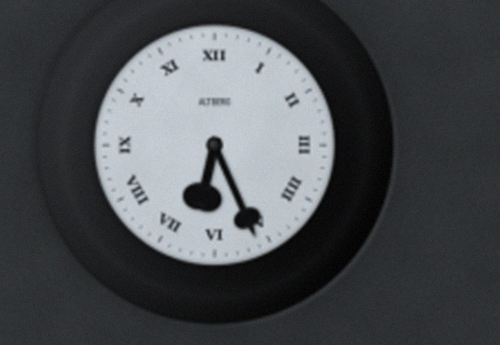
6:26
